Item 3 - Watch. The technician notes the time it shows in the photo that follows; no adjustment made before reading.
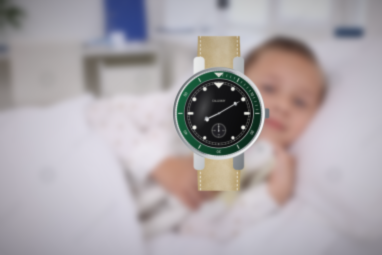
8:10
